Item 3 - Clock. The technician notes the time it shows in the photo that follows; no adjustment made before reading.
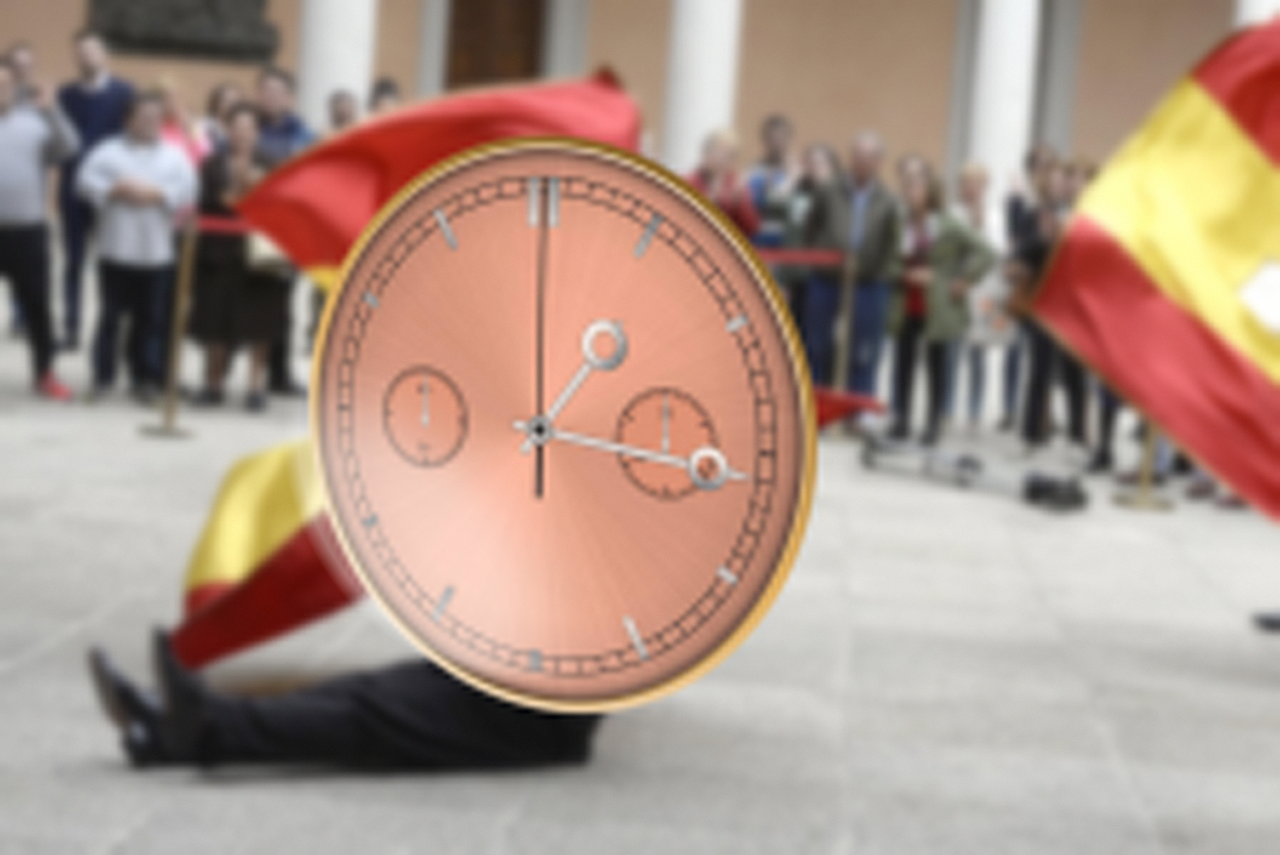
1:16
